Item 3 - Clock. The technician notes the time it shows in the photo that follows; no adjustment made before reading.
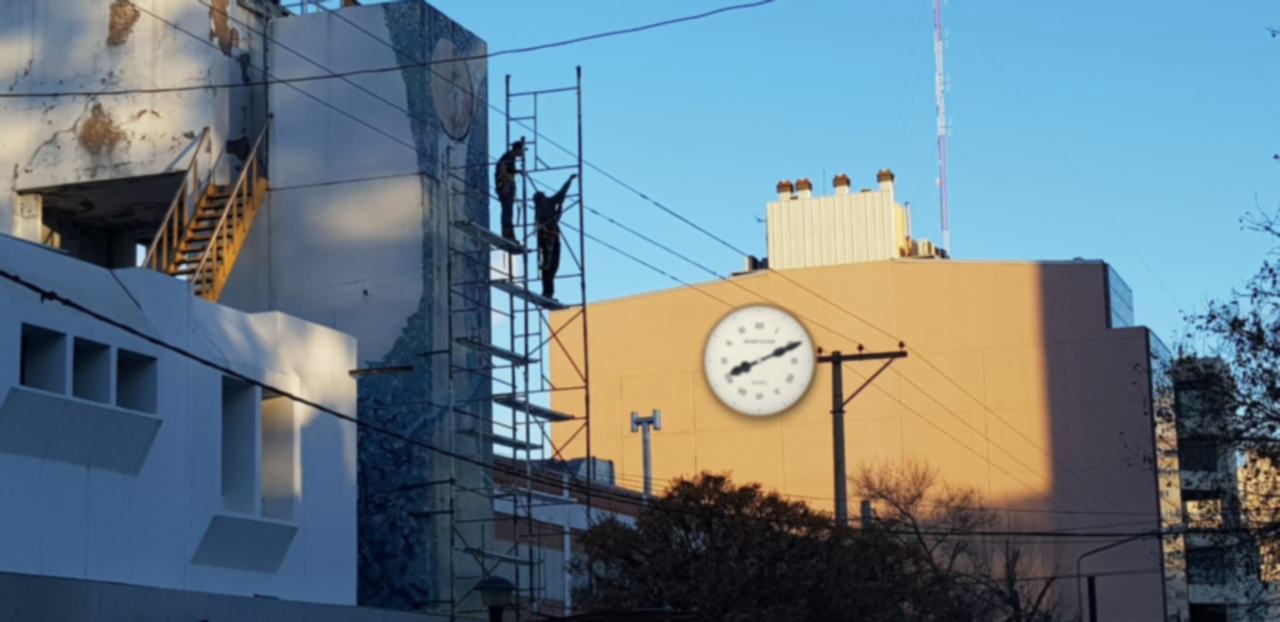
8:11
